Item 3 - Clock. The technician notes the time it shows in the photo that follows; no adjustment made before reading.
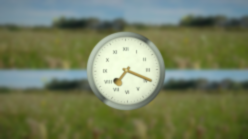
7:19
